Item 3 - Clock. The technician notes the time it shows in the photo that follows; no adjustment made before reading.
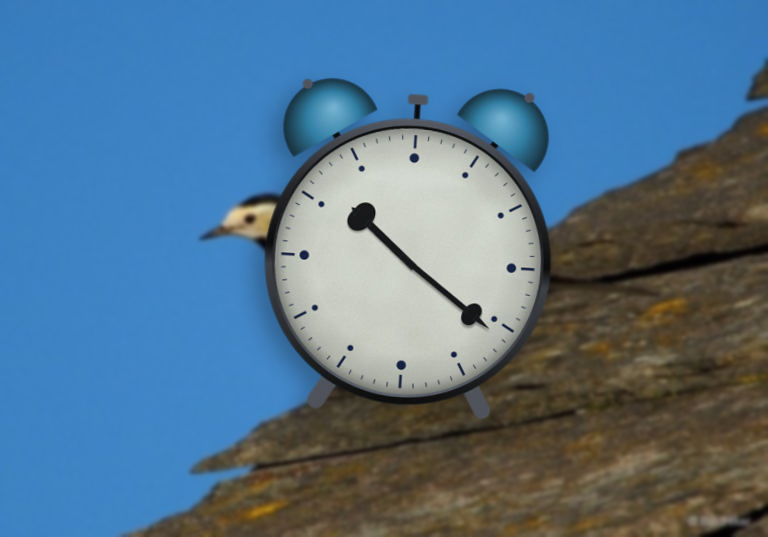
10:21
